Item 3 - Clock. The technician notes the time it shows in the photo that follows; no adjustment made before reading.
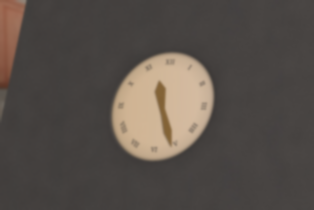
11:26
